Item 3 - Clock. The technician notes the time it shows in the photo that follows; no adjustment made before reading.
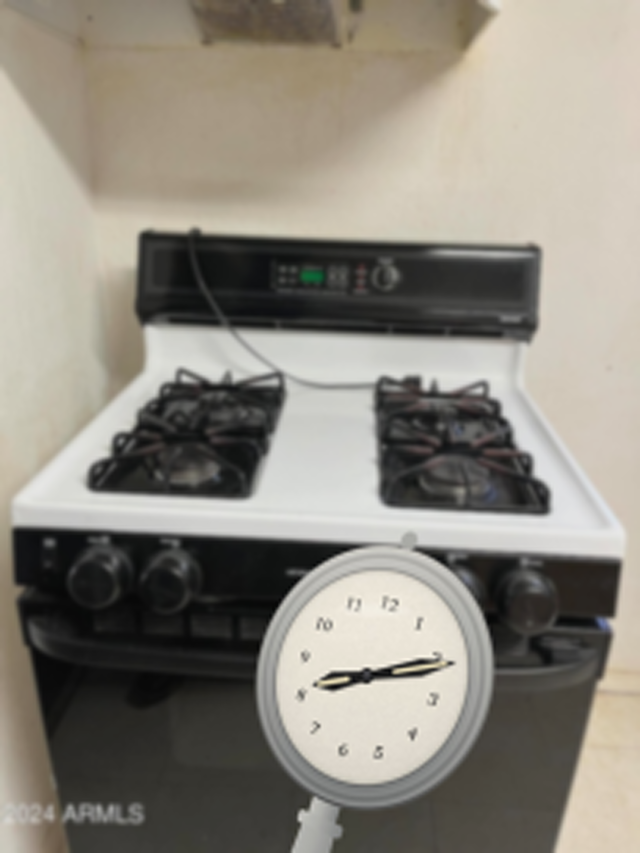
8:11
